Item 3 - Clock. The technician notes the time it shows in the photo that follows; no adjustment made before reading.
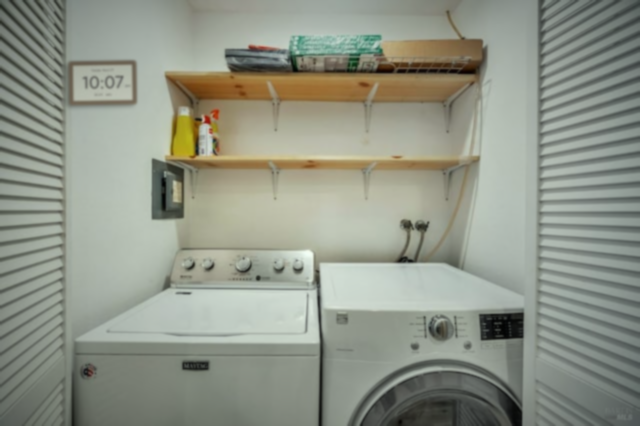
10:07
